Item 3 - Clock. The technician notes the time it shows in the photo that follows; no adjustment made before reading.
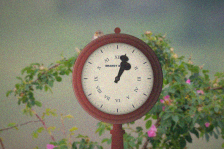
1:03
